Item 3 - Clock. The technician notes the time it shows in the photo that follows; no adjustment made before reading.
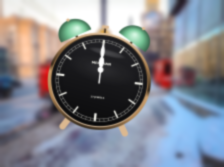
12:00
